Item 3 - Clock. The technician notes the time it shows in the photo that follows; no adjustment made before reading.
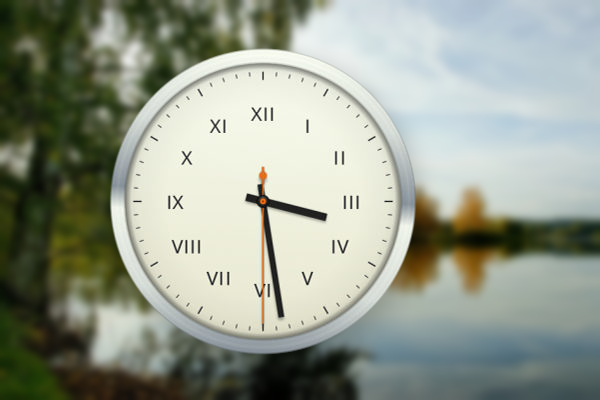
3:28:30
